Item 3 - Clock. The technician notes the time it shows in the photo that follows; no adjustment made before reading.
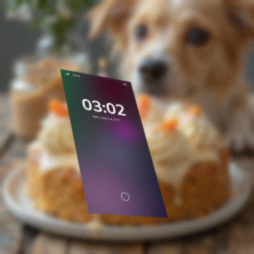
3:02
